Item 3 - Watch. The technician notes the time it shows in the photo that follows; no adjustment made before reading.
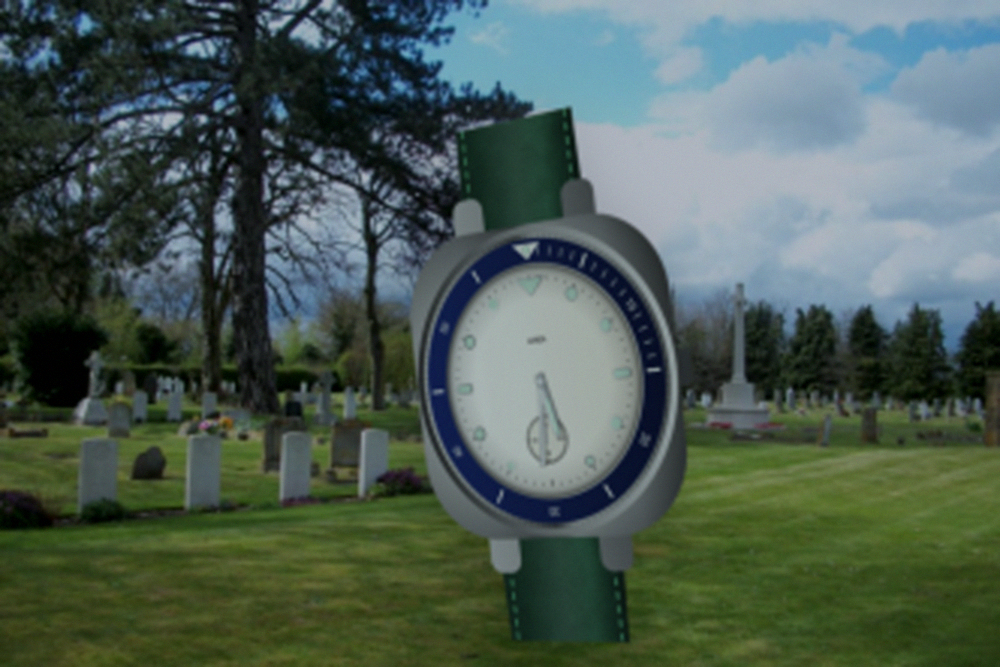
5:31
